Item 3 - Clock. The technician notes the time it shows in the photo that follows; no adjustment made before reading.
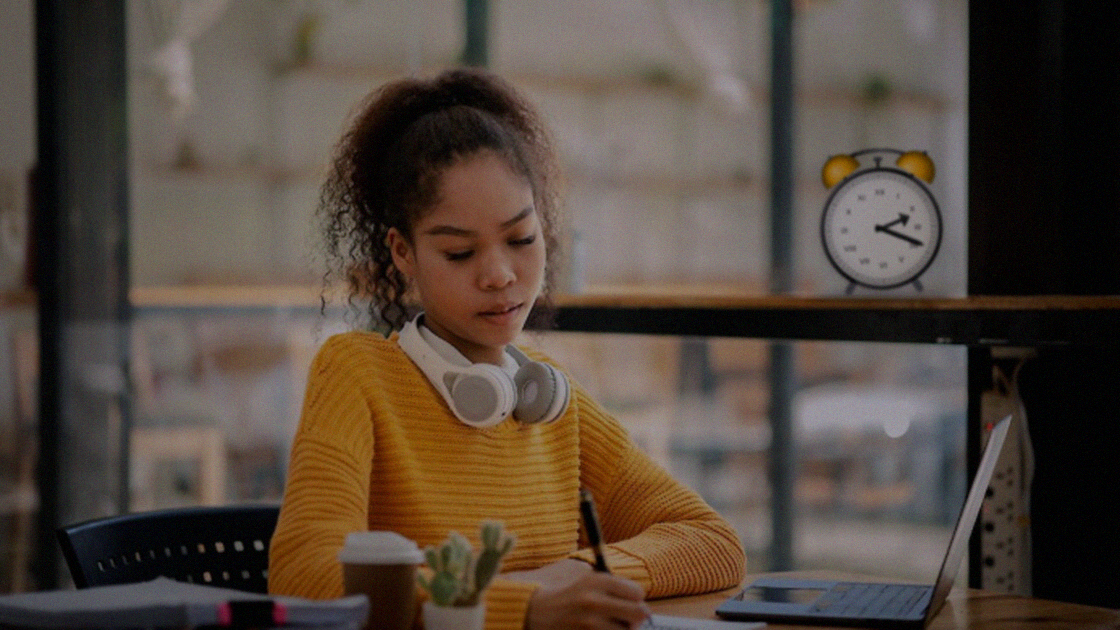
2:19
